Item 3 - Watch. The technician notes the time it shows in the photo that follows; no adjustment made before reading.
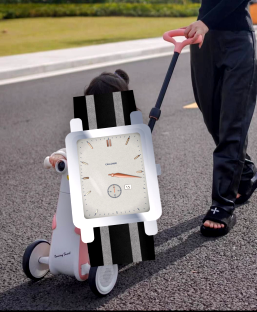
3:17
